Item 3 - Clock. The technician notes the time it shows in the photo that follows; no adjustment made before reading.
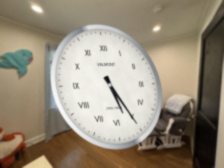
5:25
